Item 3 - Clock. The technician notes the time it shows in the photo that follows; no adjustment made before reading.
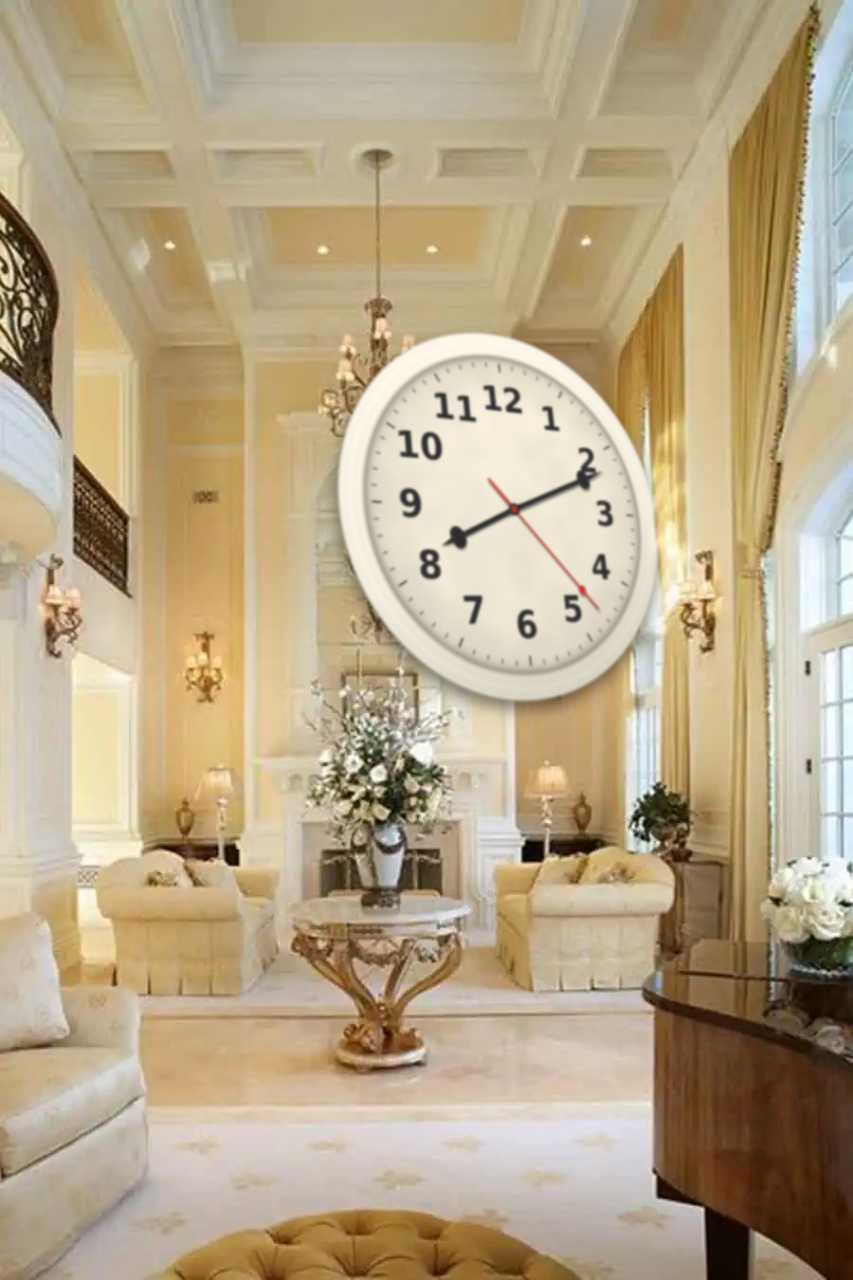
8:11:23
